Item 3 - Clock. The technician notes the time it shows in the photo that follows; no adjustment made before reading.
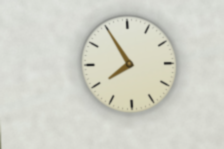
7:55
